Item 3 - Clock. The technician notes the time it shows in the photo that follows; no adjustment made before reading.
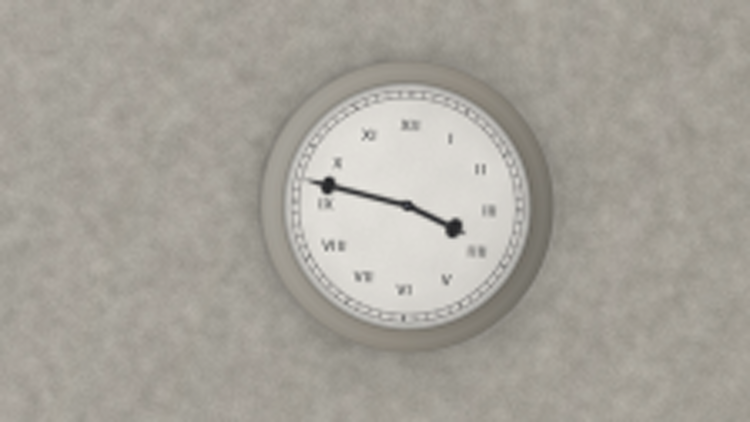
3:47
